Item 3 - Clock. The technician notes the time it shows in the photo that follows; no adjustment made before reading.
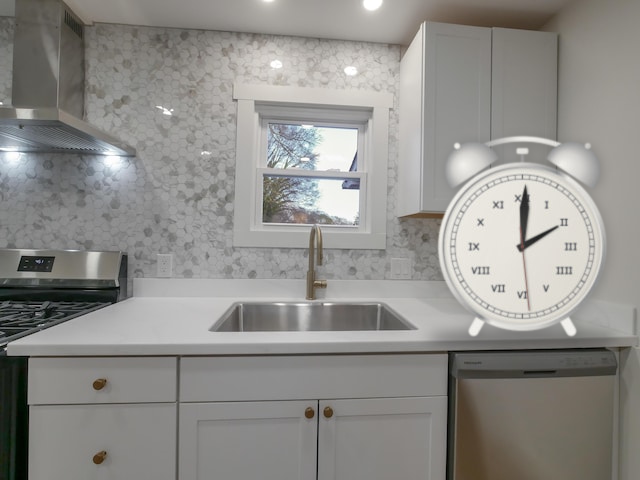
2:00:29
